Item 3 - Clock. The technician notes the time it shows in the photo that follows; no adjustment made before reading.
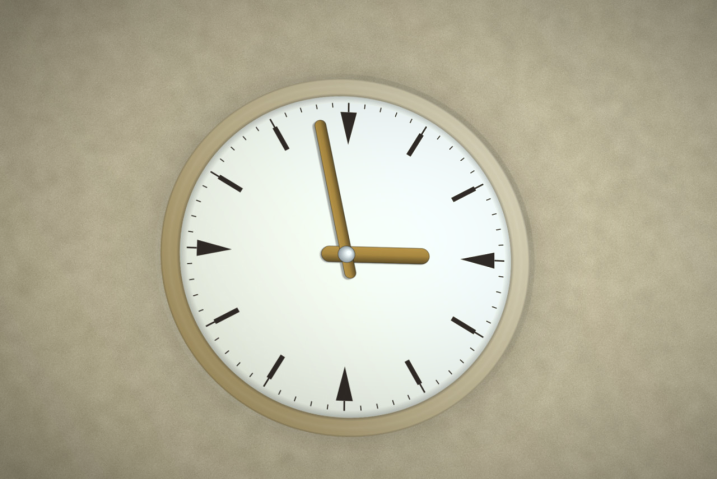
2:58
